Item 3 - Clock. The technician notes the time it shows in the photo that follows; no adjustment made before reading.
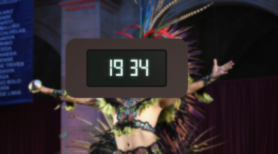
19:34
